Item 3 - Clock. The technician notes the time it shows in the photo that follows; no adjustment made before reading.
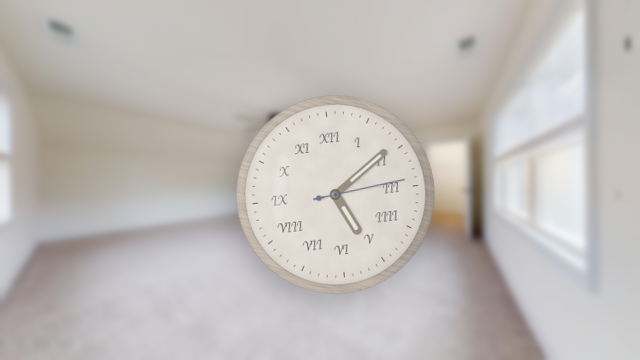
5:09:14
